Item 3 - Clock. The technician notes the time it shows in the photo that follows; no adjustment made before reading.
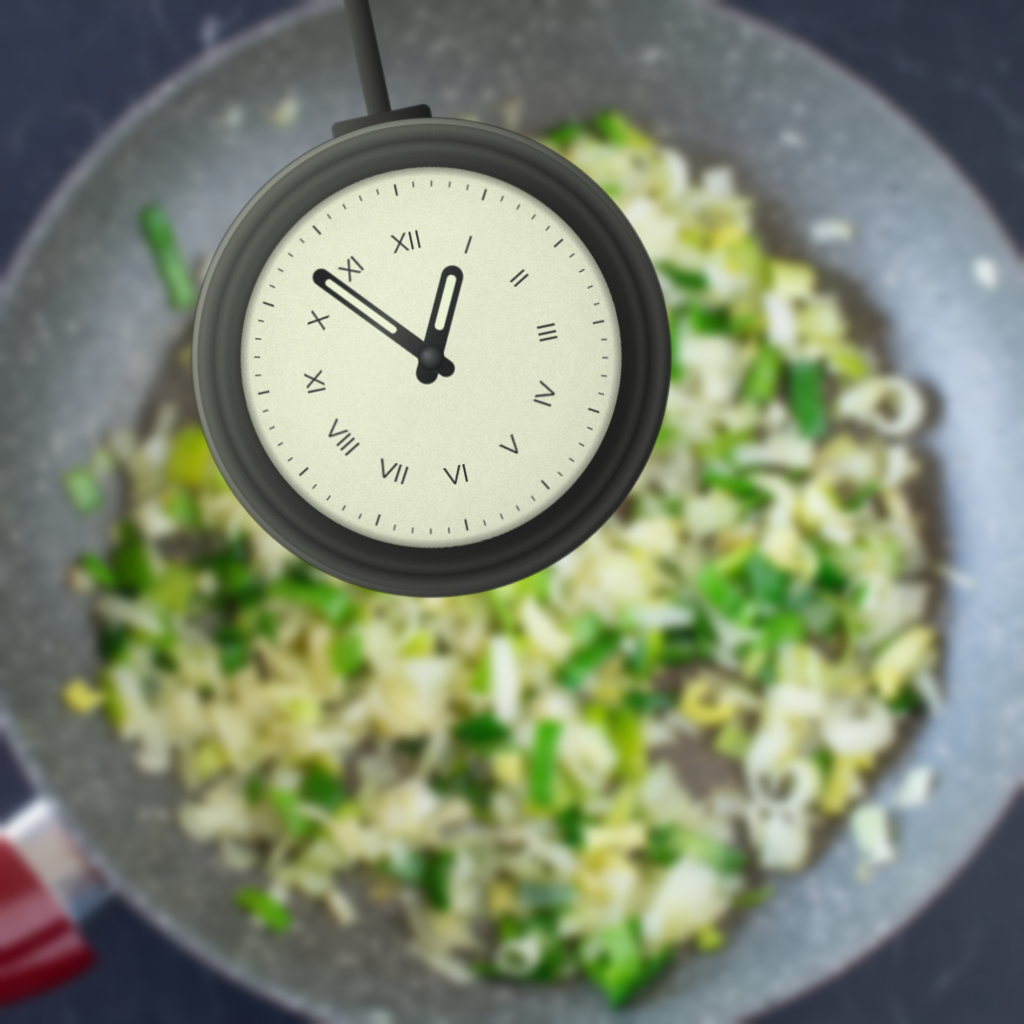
12:53
